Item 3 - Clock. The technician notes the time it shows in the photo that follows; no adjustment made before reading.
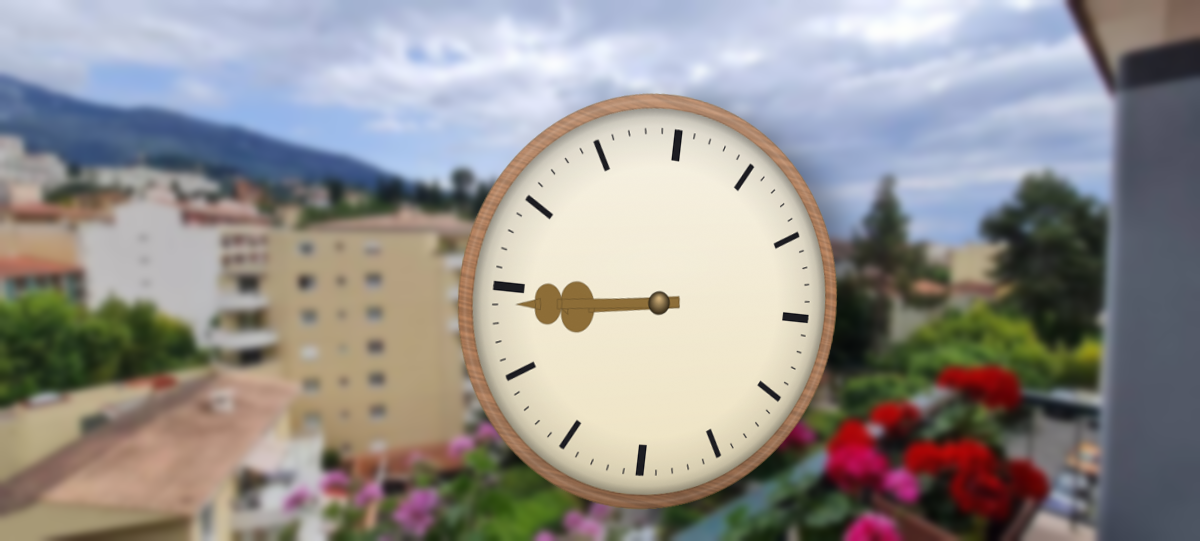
8:44
